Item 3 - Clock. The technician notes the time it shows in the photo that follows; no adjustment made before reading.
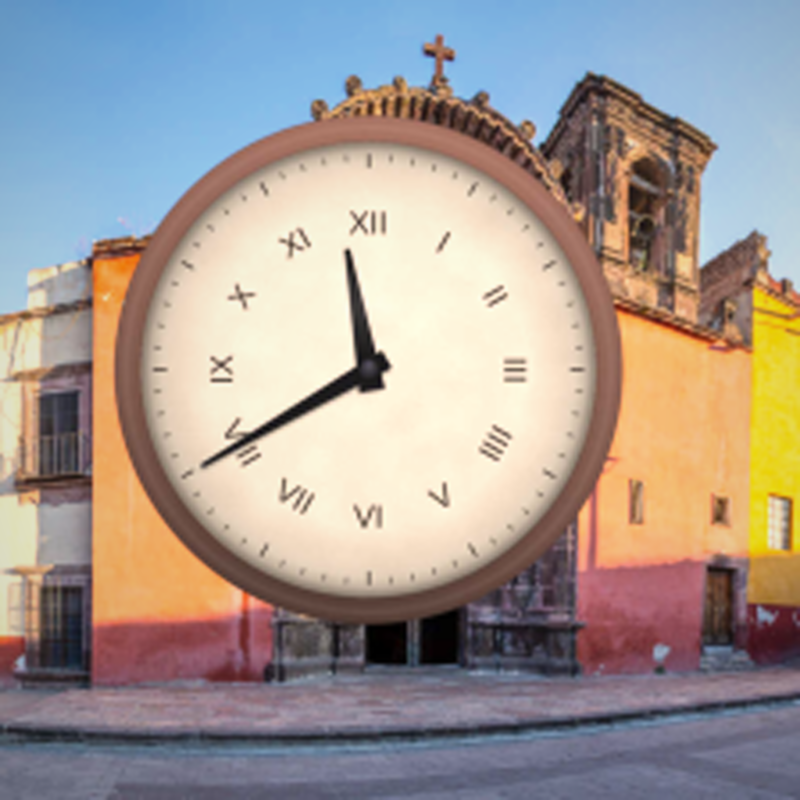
11:40
